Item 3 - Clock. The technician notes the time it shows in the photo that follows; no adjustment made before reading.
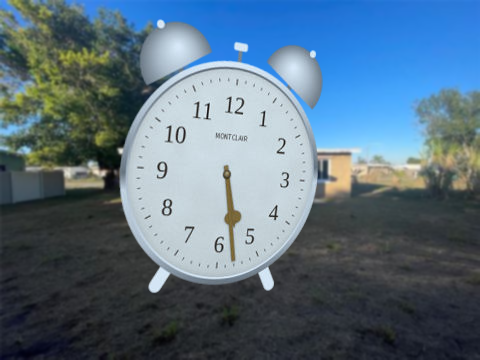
5:28
